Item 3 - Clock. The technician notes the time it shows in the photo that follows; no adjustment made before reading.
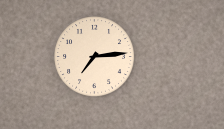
7:14
